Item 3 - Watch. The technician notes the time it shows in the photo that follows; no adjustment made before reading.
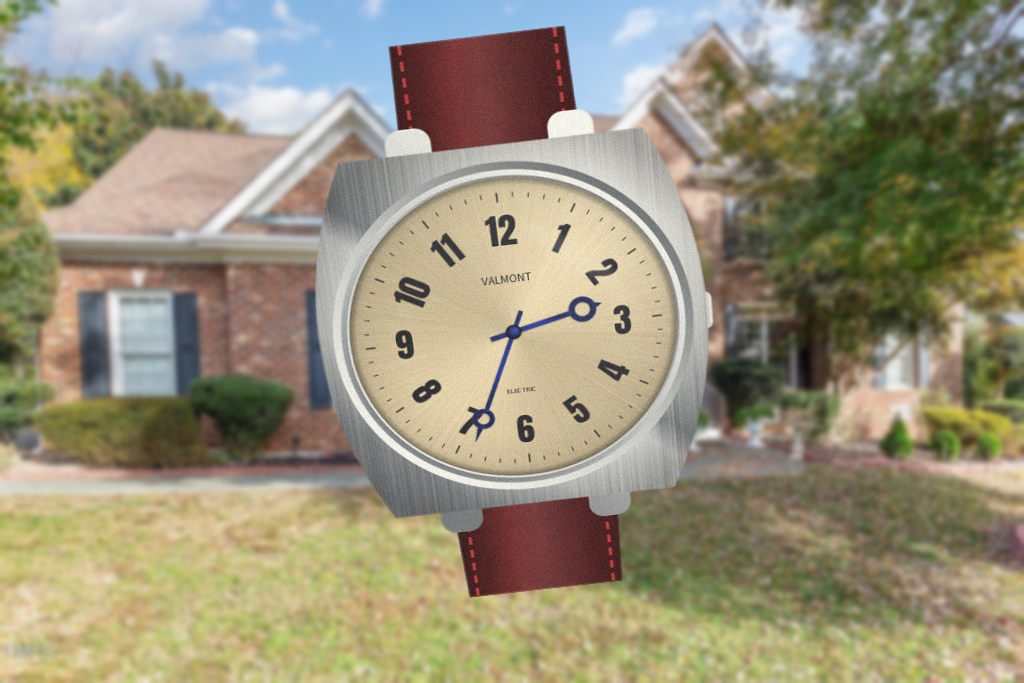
2:34
